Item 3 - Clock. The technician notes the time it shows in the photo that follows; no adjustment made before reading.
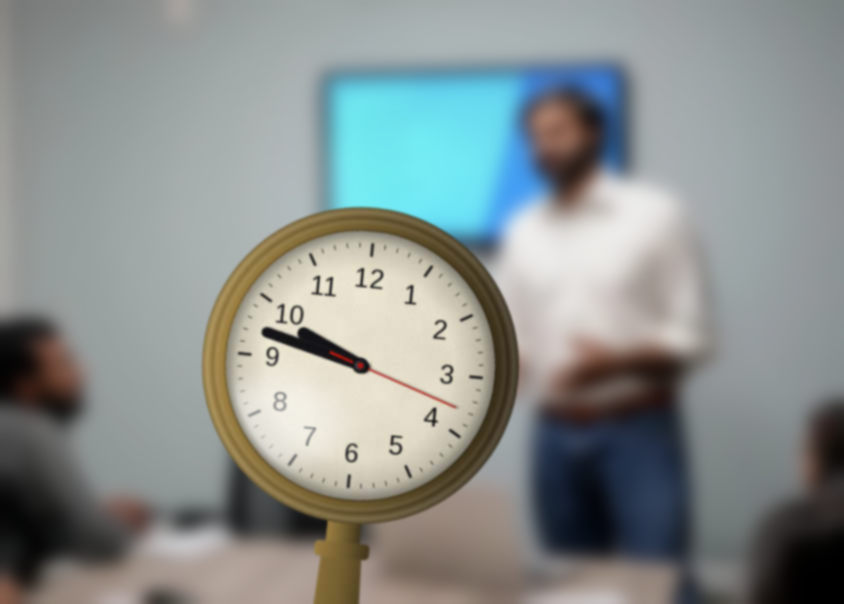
9:47:18
